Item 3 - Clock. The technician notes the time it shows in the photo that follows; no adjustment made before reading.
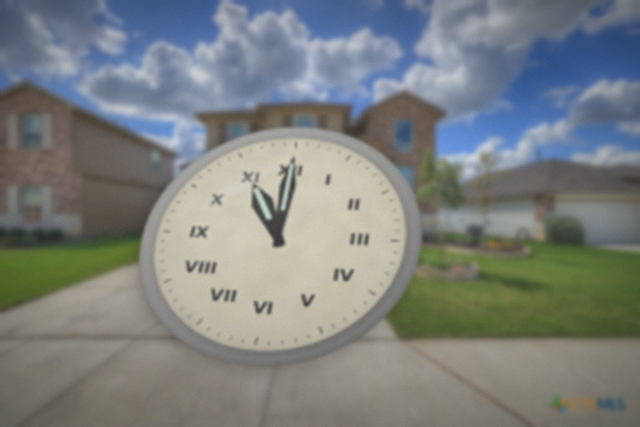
11:00
